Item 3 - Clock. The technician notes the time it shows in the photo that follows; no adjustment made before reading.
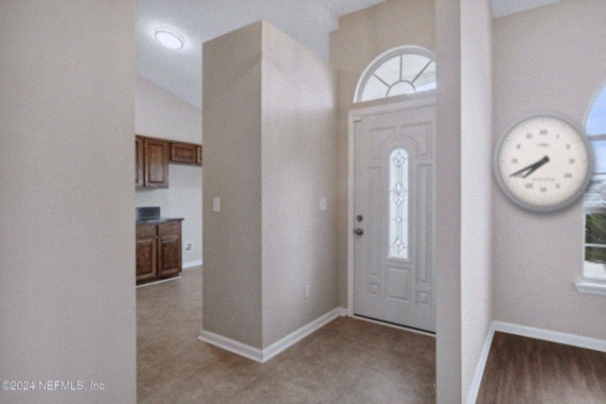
7:41
